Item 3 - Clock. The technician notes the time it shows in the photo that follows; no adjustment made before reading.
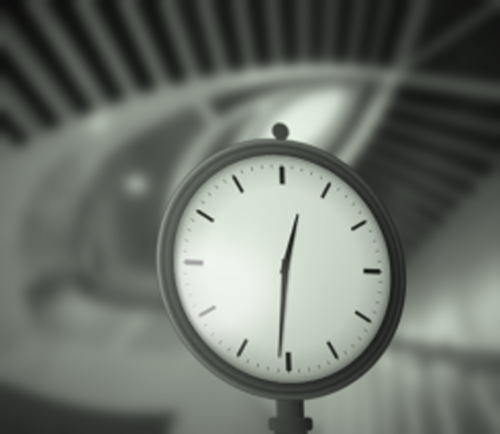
12:31
